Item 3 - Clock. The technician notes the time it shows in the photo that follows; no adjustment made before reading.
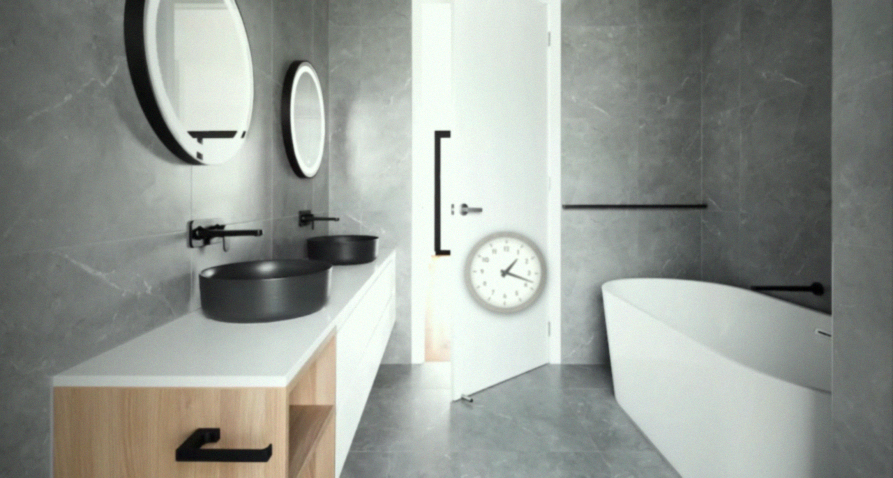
1:18
